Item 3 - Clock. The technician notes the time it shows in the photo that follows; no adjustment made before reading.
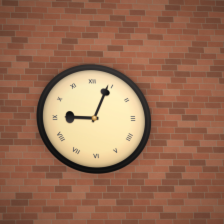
9:04
